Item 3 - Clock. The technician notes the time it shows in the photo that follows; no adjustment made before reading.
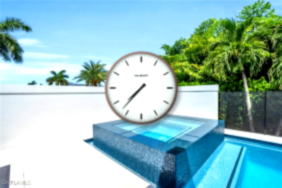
7:37
